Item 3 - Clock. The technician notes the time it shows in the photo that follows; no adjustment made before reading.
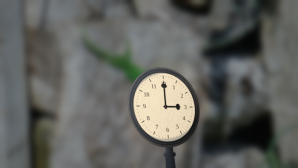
3:00
